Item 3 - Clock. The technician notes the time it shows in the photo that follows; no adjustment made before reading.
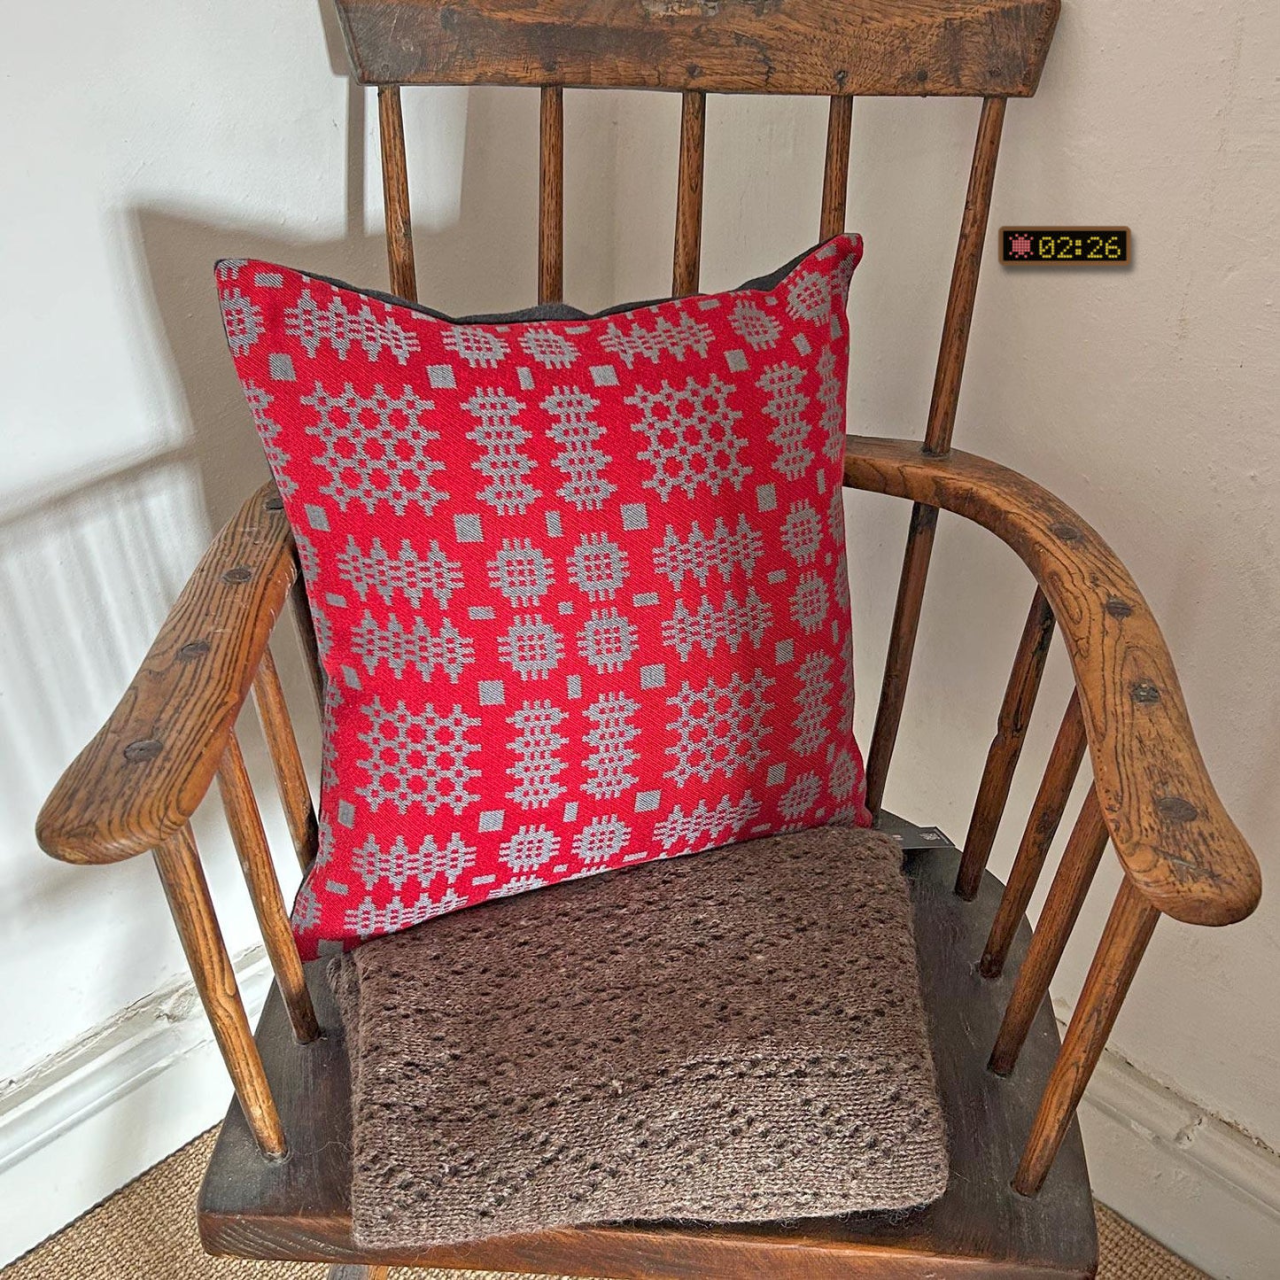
2:26
